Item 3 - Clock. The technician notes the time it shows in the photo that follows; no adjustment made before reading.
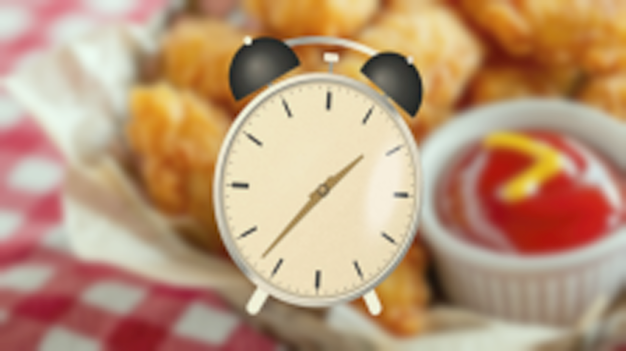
1:37
